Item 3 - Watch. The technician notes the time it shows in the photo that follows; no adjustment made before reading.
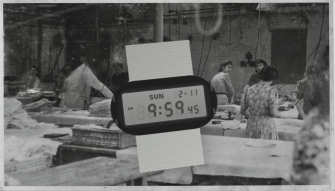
9:59:45
